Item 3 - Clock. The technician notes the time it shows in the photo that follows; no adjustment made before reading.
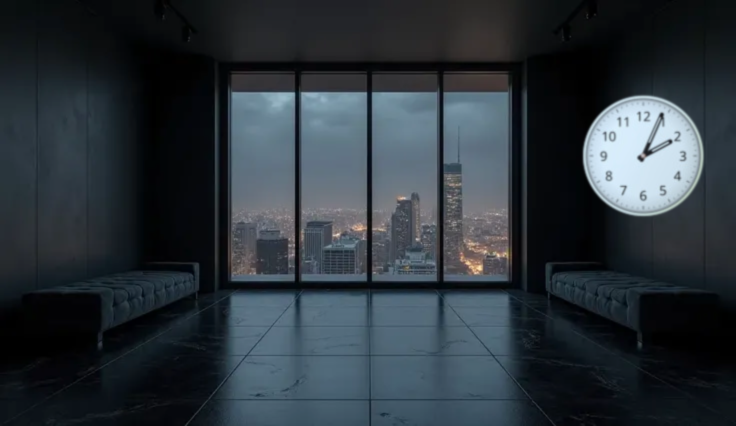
2:04
